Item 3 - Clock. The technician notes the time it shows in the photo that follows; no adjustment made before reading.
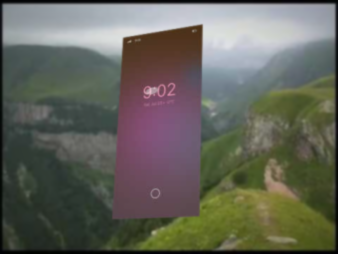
9:02
